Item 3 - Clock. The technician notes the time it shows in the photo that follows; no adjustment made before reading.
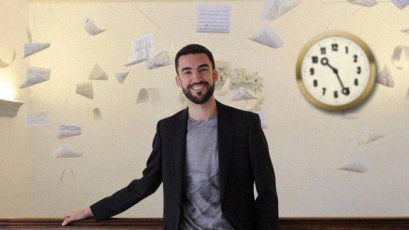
10:26
